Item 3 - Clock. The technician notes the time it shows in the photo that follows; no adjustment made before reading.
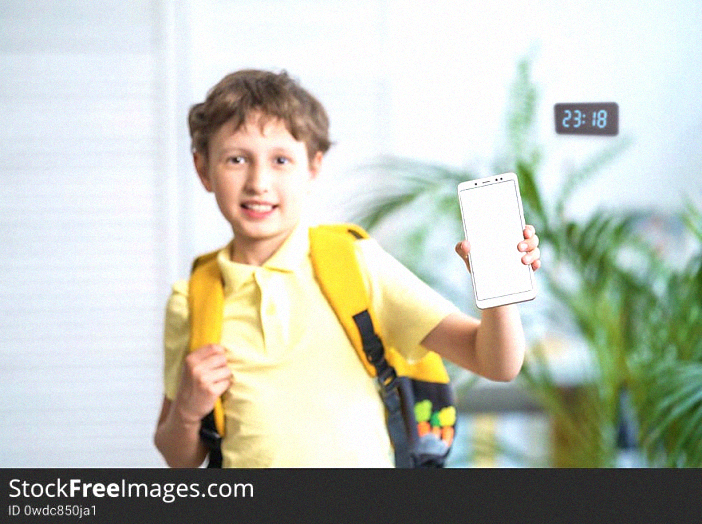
23:18
